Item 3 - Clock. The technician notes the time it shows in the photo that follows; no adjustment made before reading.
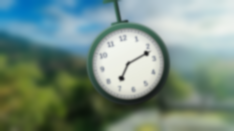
7:12
